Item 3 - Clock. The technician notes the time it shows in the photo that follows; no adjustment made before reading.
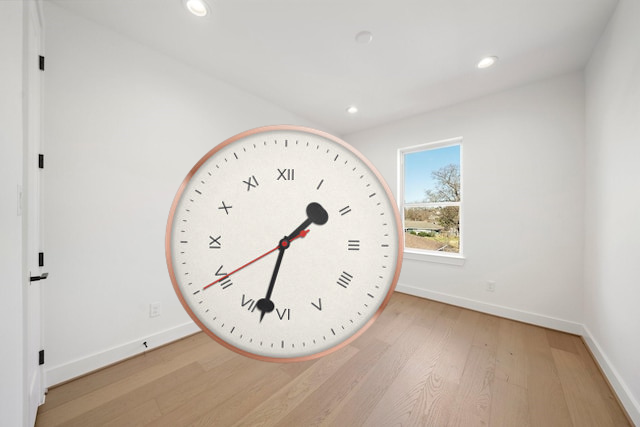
1:32:40
